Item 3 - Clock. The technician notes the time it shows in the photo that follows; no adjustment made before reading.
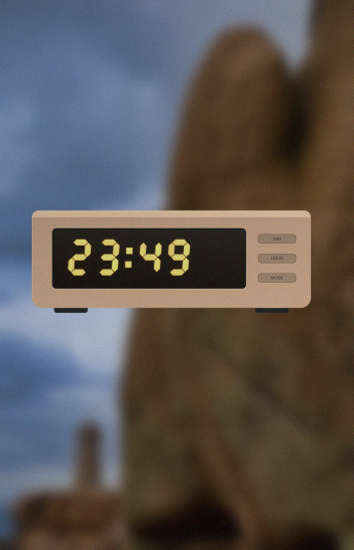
23:49
